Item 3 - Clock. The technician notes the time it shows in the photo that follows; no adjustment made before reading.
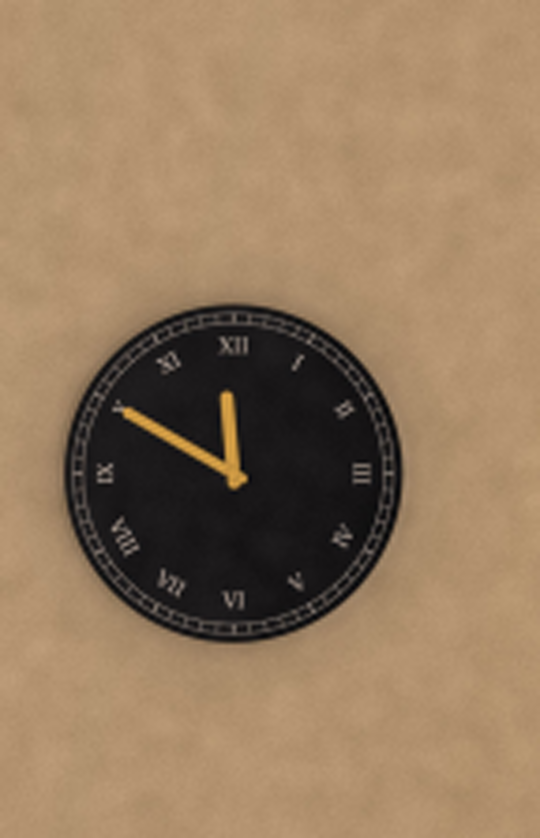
11:50
